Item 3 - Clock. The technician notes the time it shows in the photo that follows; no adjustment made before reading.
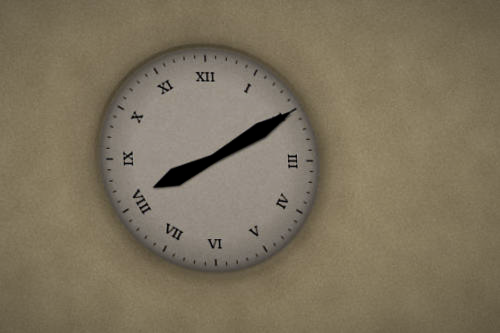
8:10
